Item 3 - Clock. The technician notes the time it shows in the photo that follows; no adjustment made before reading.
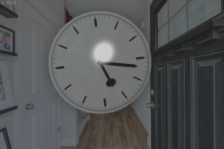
5:17
